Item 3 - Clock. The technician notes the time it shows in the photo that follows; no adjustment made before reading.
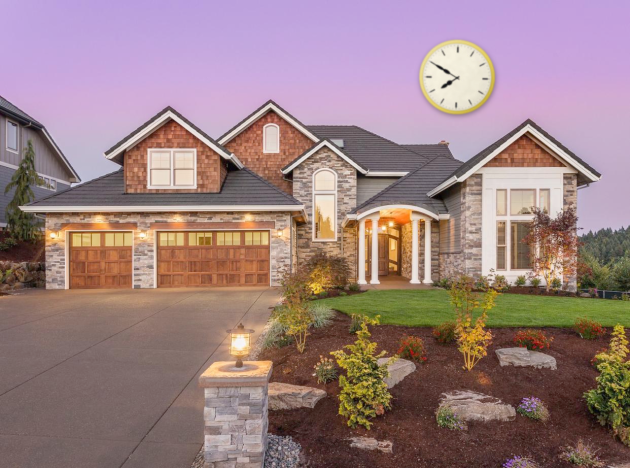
7:50
